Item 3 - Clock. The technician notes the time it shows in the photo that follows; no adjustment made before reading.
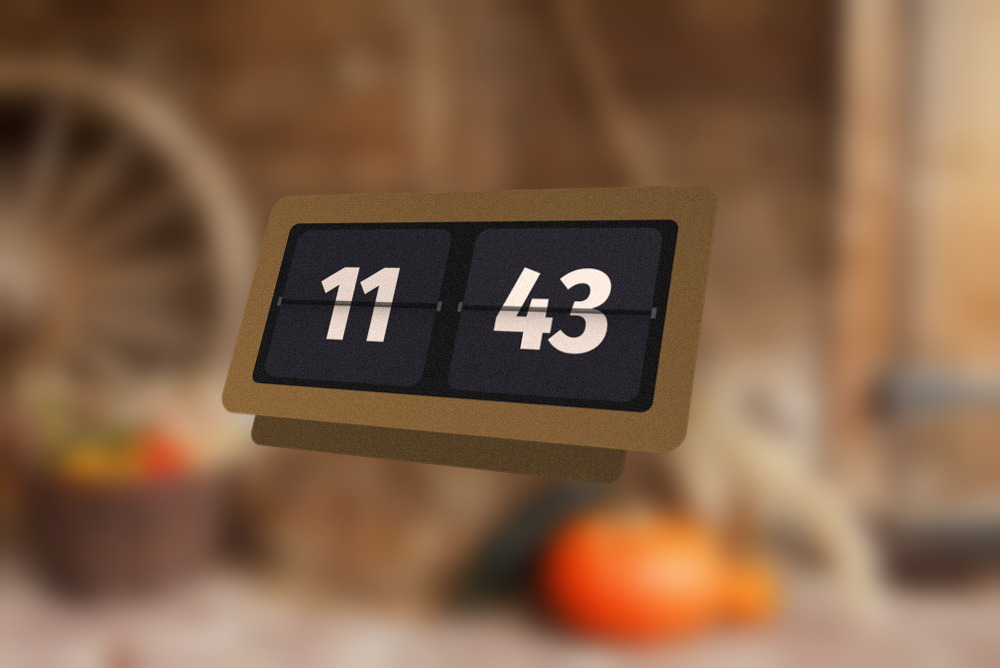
11:43
